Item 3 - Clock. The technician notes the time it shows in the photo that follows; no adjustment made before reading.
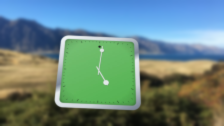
5:01
